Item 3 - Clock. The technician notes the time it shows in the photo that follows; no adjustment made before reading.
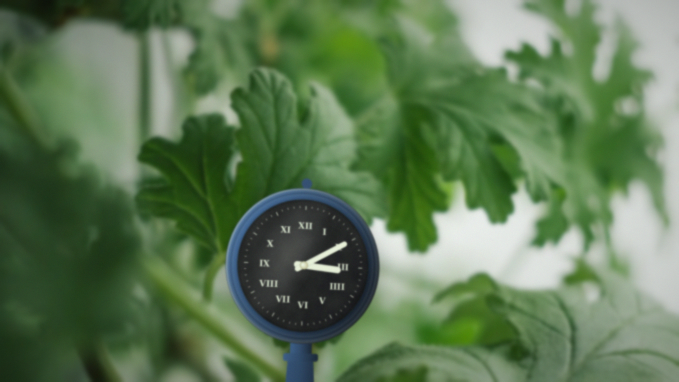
3:10
